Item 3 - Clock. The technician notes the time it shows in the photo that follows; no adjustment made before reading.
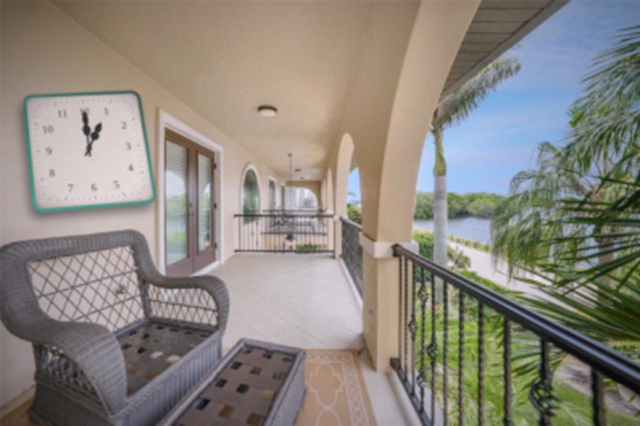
1:00
